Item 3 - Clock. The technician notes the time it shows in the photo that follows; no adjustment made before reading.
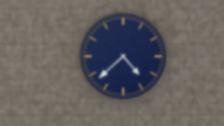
4:38
